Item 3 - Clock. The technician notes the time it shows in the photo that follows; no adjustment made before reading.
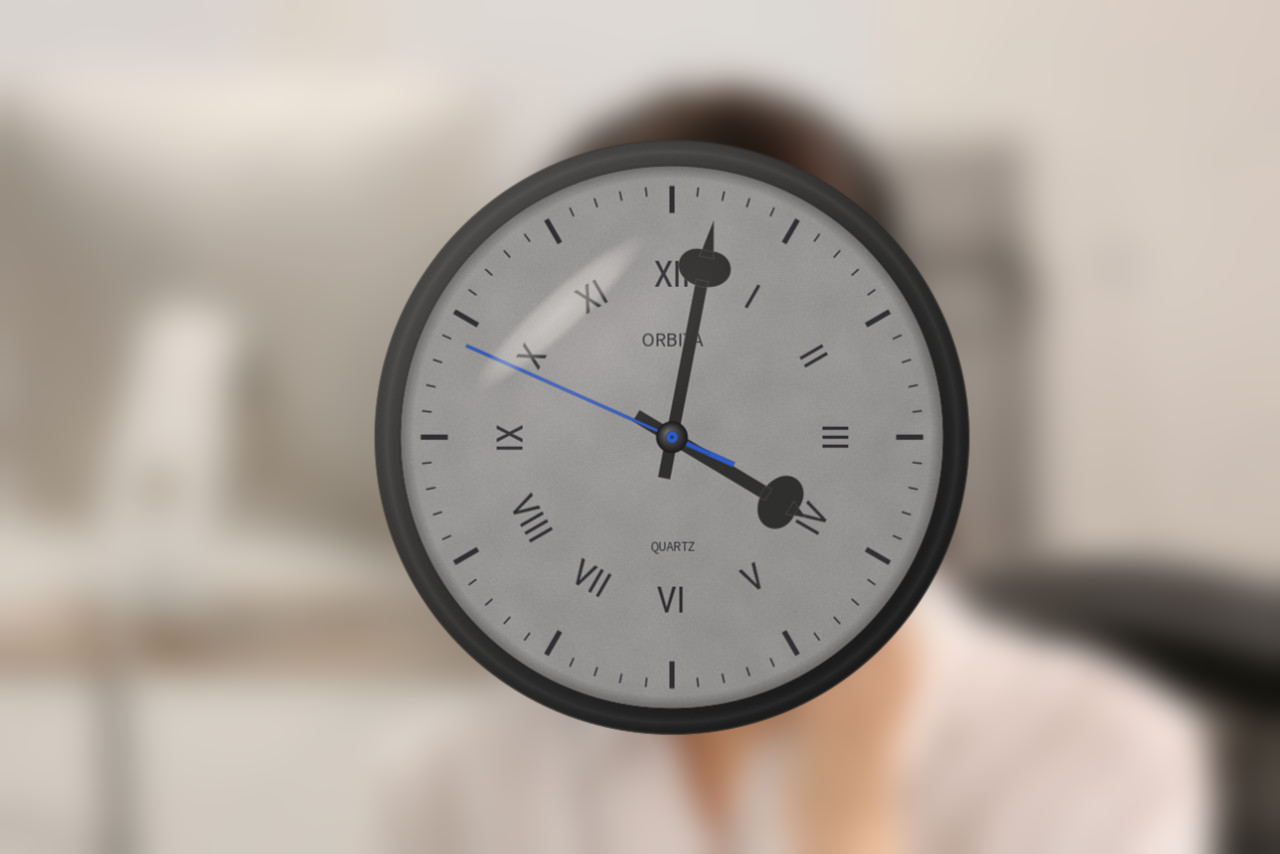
4:01:49
